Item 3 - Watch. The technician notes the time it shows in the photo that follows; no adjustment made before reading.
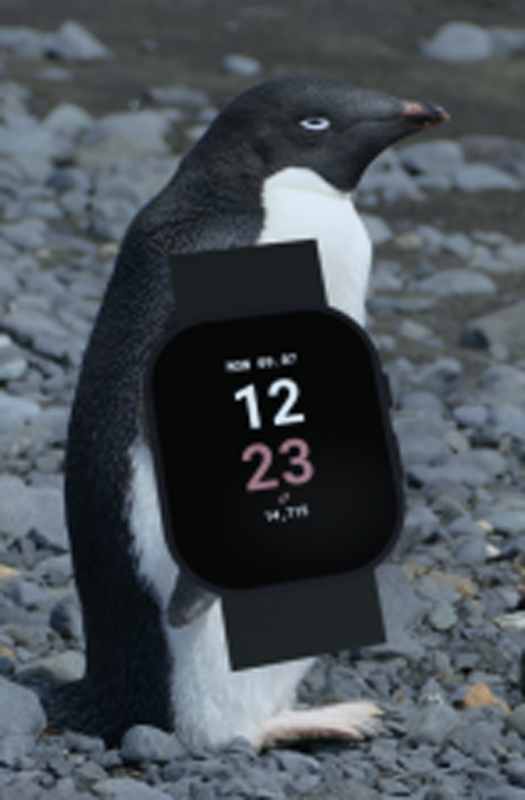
12:23
